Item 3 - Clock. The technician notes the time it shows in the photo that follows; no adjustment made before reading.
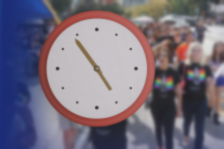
4:54
